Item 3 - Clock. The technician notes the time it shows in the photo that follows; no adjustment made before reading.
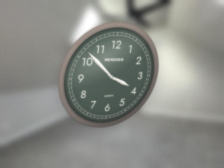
3:52
